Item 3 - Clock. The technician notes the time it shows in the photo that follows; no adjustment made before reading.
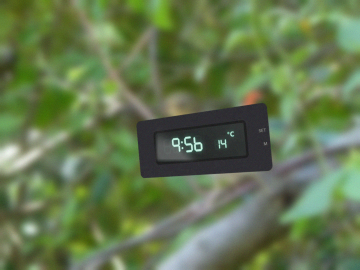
9:56
